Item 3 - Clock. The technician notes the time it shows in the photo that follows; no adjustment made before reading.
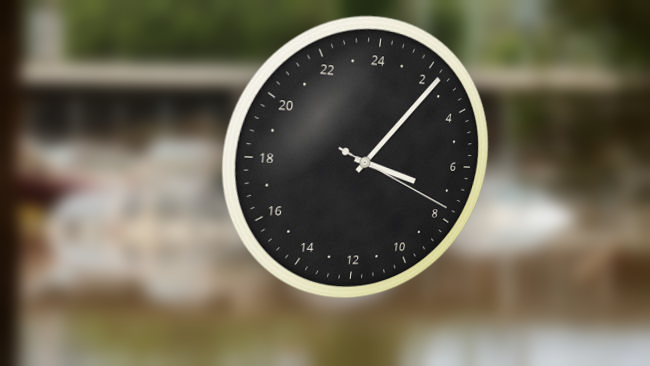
7:06:19
